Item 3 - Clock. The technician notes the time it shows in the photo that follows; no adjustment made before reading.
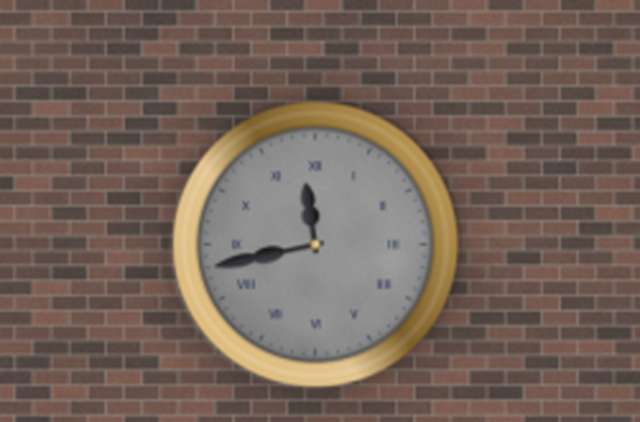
11:43
